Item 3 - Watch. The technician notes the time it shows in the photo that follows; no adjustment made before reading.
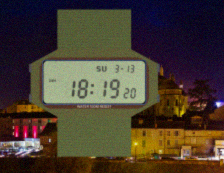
18:19:20
